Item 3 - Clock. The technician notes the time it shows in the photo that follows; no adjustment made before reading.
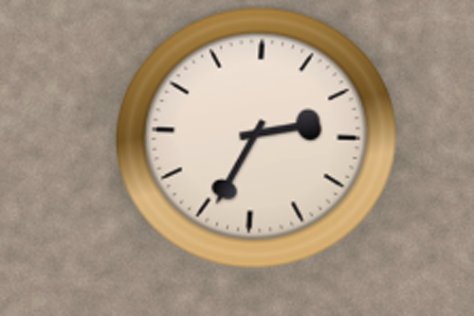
2:34
